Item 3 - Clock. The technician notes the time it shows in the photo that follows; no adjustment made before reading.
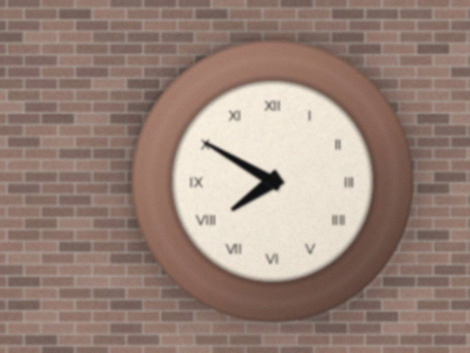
7:50
